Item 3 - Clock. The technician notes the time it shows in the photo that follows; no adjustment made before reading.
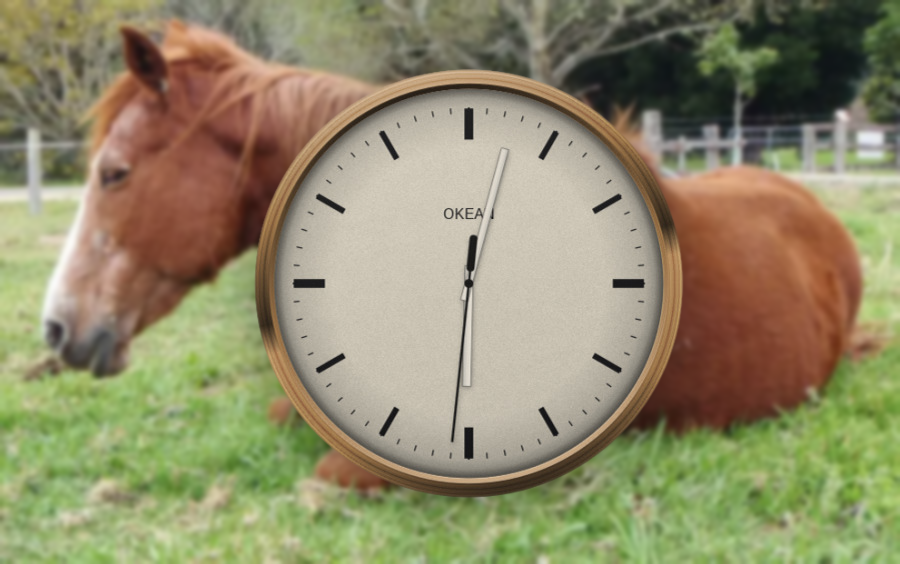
6:02:31
